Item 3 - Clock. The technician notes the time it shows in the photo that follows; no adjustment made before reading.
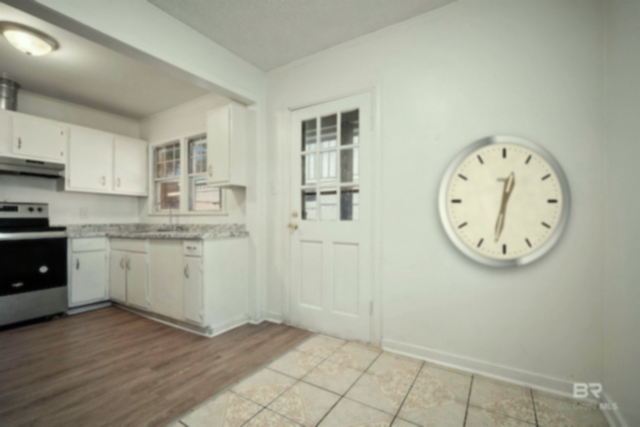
12:32
